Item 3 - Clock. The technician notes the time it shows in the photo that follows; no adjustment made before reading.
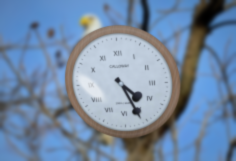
4:26
